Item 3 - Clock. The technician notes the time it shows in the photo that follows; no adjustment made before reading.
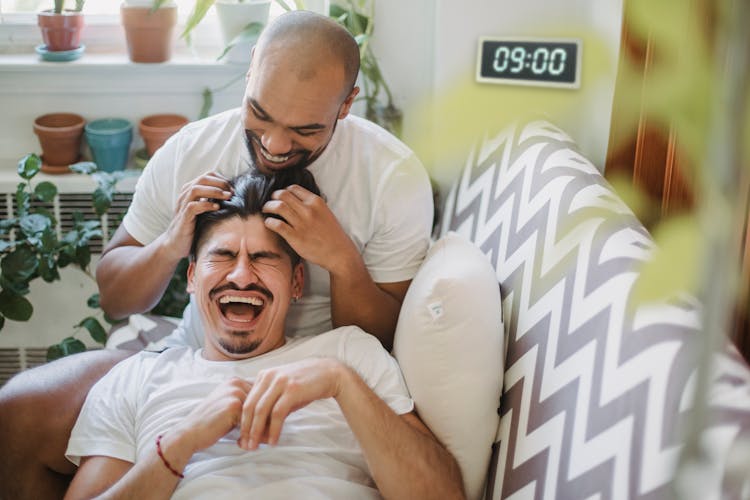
9:00
